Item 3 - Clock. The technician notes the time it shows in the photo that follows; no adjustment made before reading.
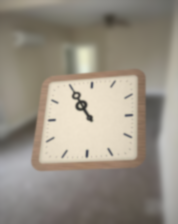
10:55
